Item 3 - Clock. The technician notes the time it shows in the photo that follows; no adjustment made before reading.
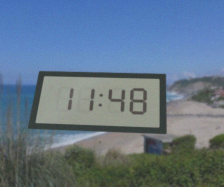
11:48
